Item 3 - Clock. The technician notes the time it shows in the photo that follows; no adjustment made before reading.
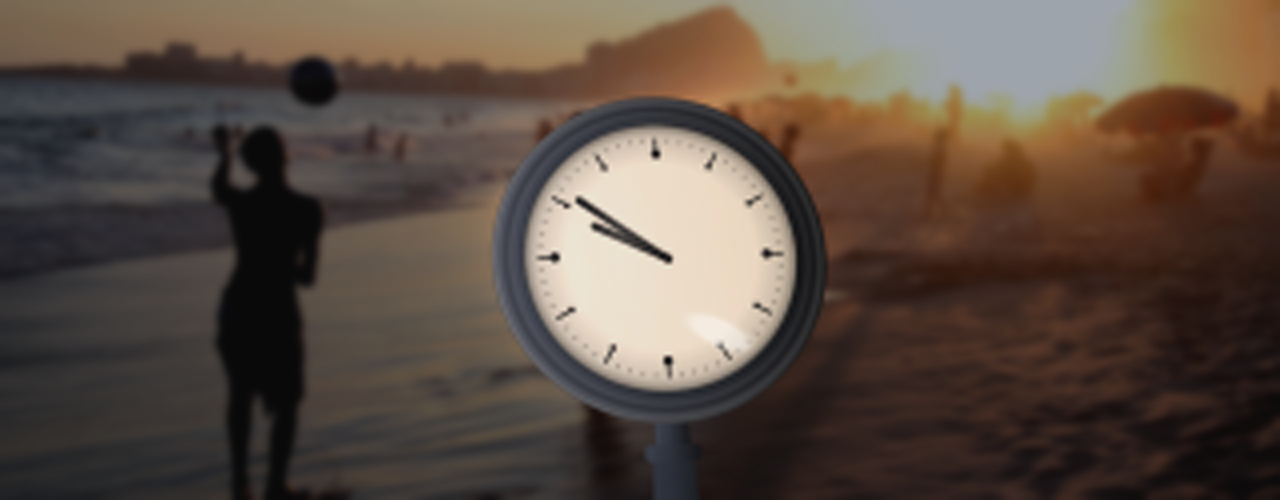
9:51
